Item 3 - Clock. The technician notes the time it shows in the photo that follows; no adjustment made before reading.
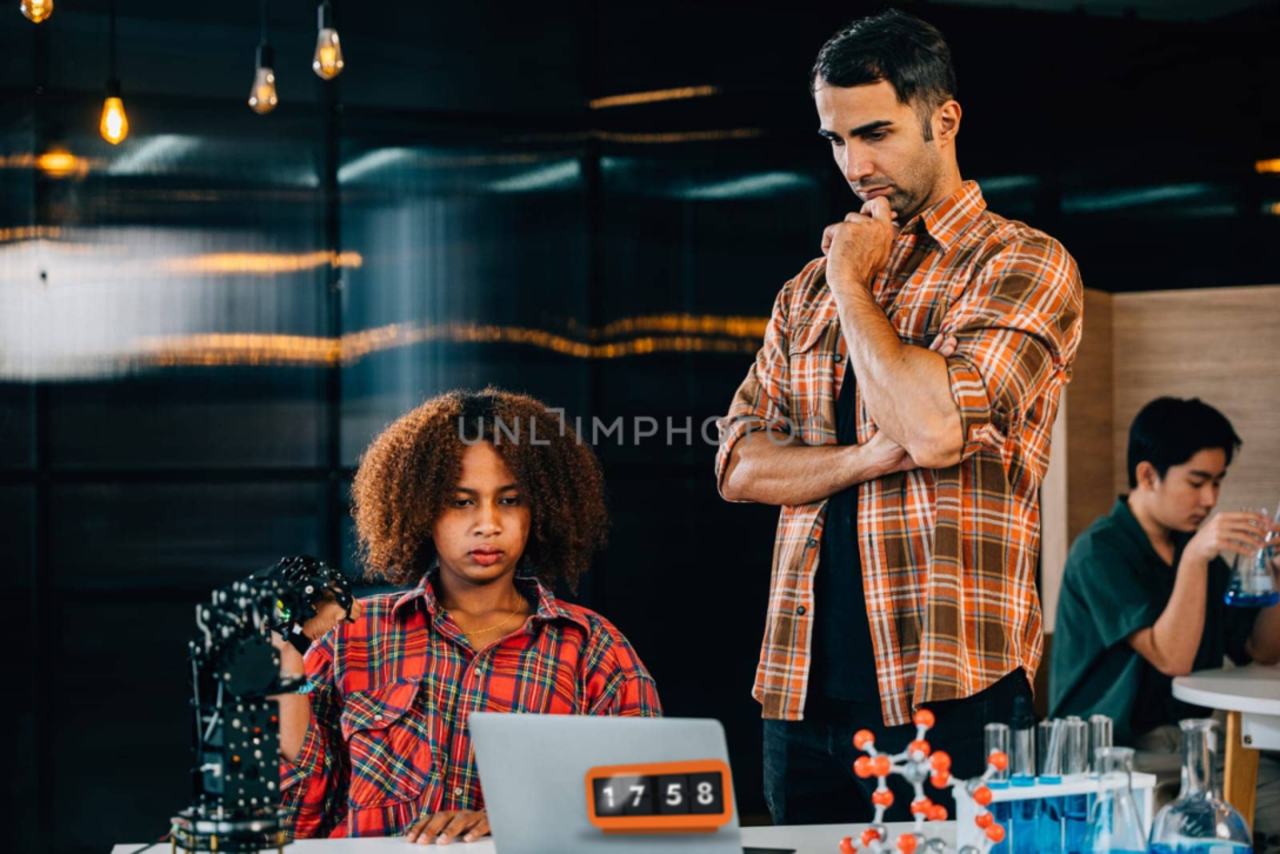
17:58
